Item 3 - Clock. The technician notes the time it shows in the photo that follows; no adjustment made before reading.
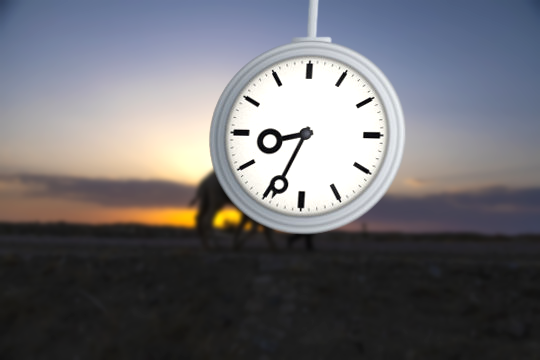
8:34
